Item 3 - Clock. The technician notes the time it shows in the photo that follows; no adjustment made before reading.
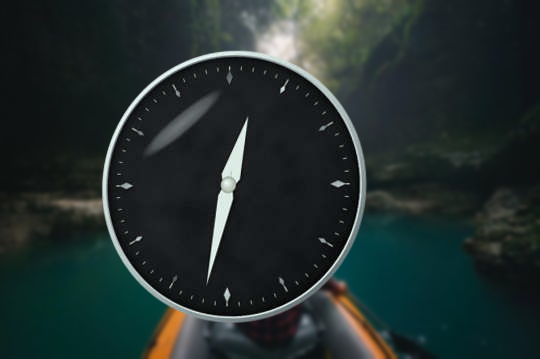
12:32
